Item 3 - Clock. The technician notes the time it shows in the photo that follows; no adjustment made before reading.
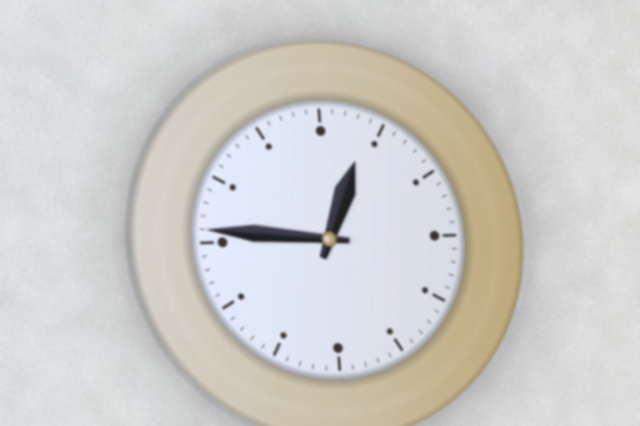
12:46
